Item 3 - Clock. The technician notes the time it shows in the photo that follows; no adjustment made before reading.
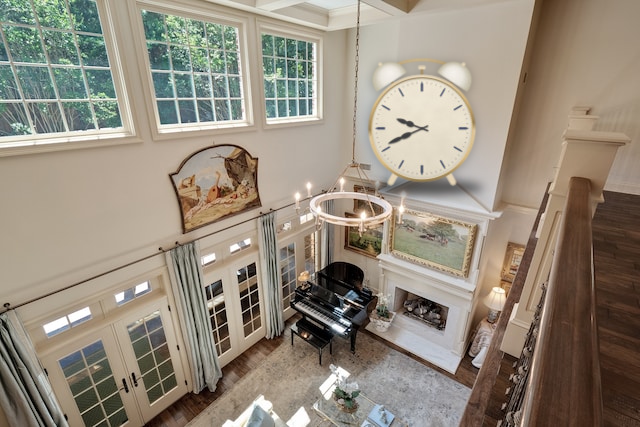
9:41
